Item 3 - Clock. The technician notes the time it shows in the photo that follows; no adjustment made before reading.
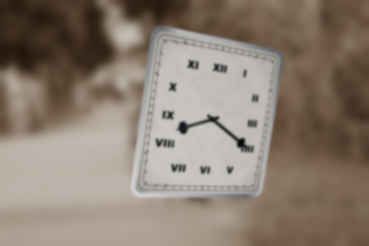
8:20
